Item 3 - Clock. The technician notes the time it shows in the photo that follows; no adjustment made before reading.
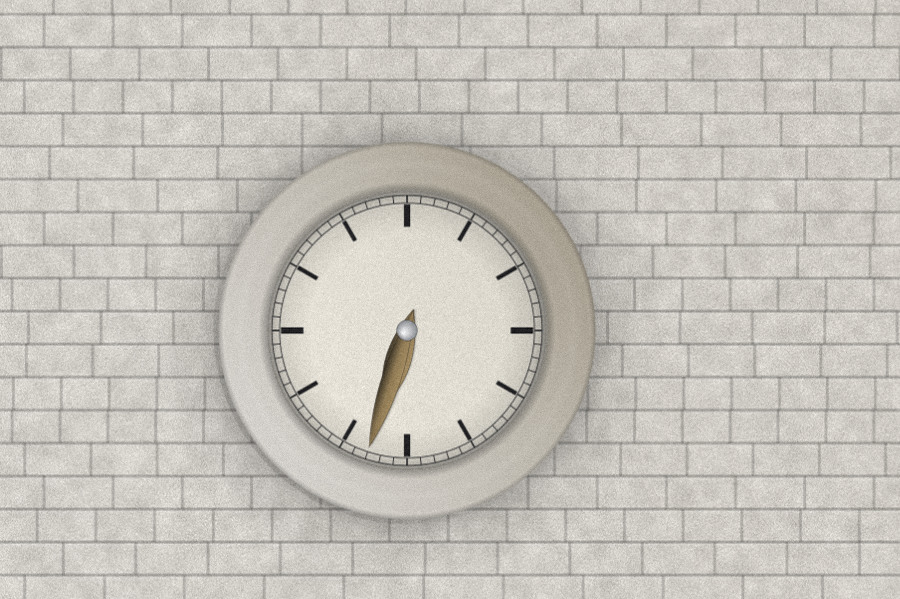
6:33
